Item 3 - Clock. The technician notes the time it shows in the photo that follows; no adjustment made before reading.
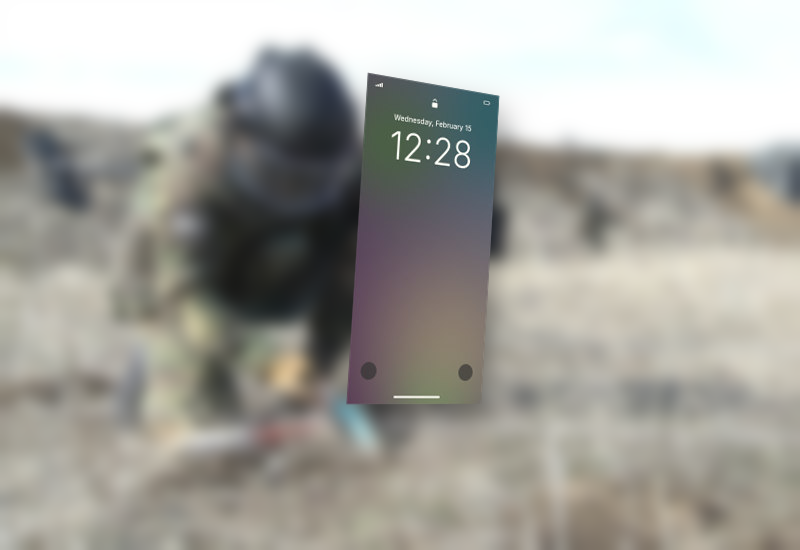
12:28
